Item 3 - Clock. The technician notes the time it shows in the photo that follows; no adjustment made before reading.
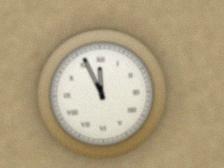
11:56
